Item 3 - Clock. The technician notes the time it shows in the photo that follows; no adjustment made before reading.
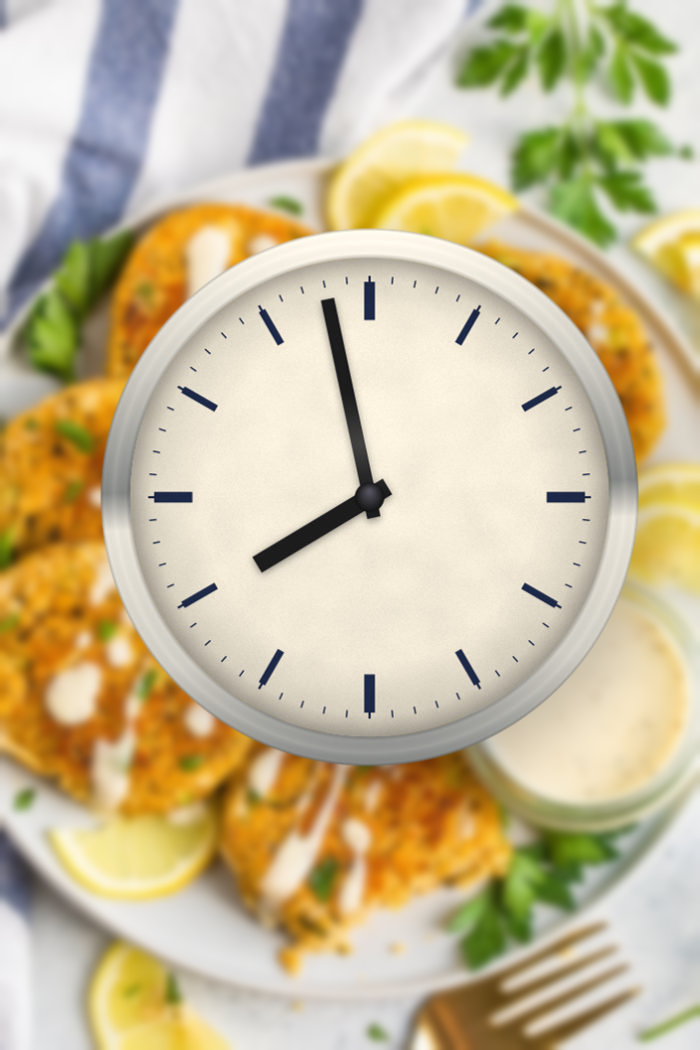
7:58
